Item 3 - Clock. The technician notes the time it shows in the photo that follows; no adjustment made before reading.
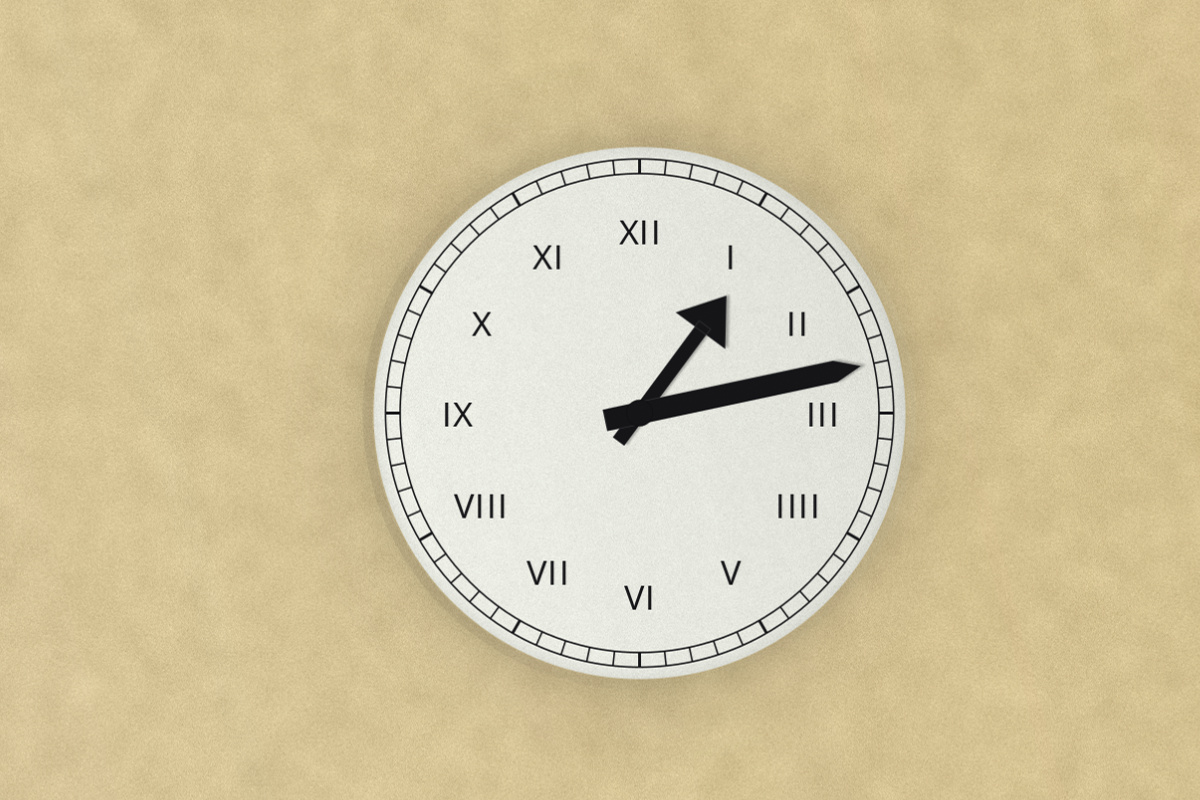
1:13
